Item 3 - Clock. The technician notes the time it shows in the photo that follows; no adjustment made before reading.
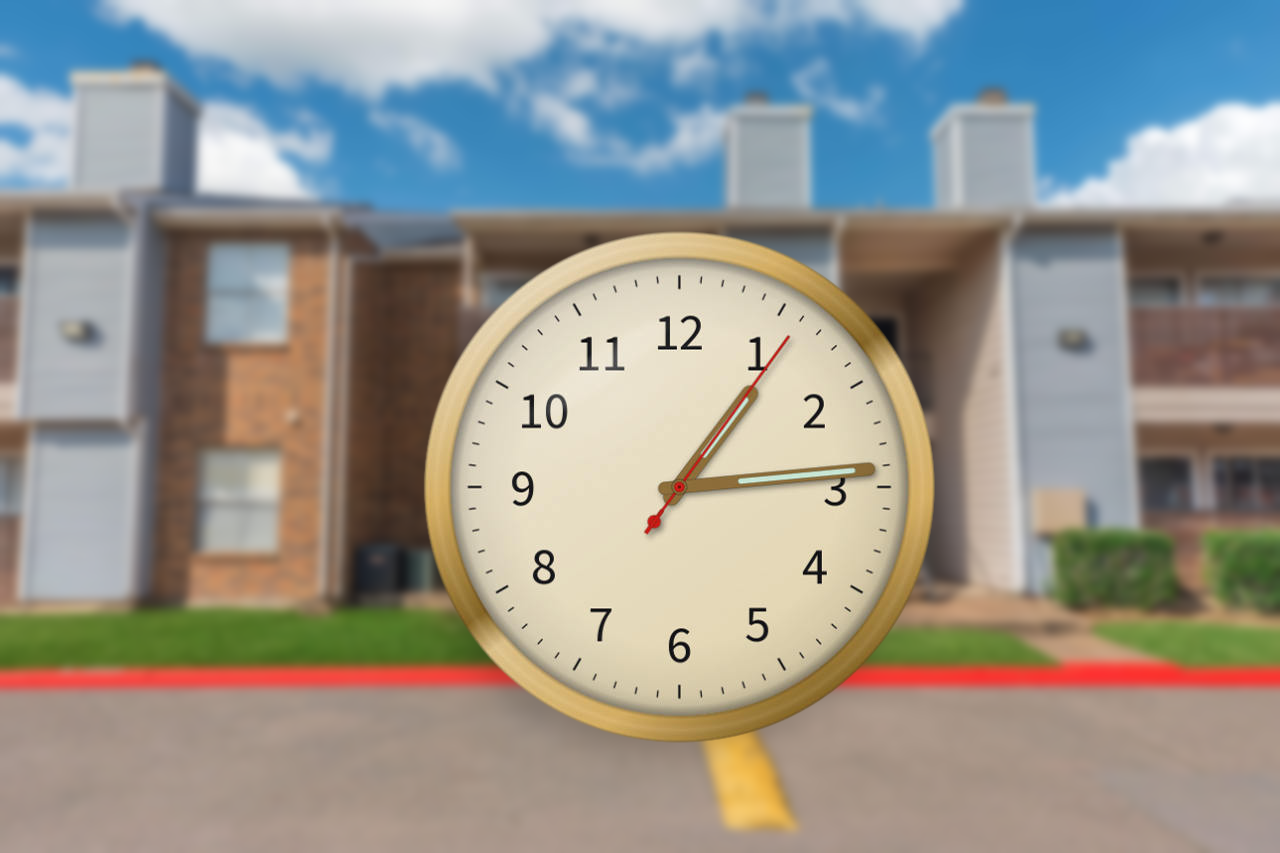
1:14:06
